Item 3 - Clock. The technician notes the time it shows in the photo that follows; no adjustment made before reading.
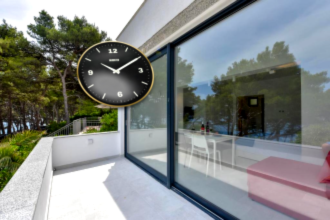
10:10
